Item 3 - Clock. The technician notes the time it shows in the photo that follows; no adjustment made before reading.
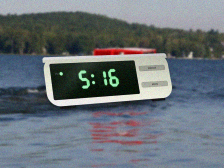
5:16
